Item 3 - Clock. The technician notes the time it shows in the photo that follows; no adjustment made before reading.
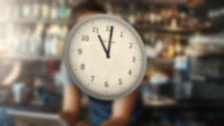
11:01
